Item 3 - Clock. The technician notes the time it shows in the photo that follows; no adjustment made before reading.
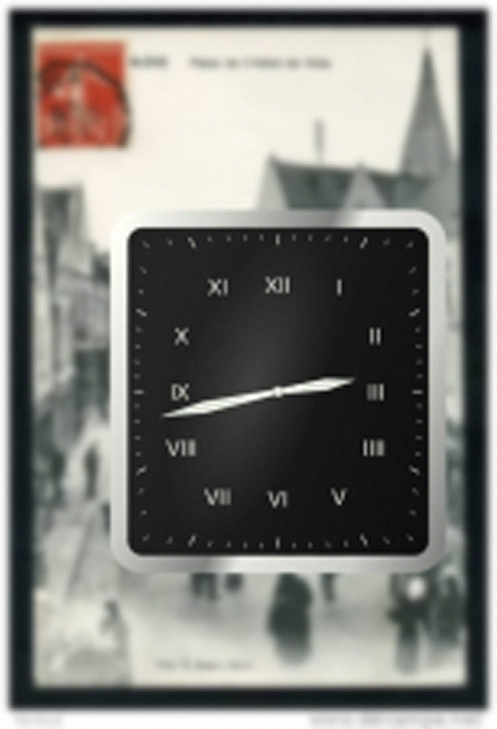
2:43
